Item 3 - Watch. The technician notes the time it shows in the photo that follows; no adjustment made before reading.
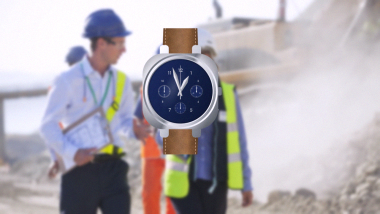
12:57
